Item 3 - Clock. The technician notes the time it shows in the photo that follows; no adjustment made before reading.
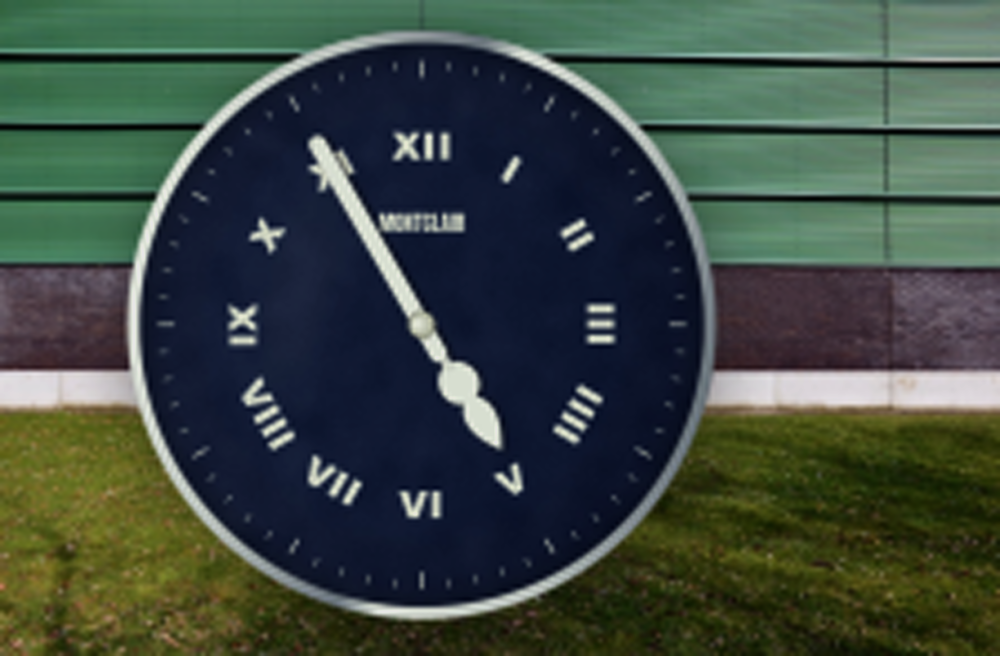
4:55
